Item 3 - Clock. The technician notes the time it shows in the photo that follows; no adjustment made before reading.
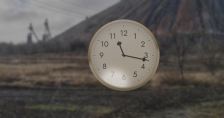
11:17
